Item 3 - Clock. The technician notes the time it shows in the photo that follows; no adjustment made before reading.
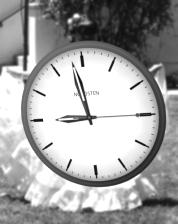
8:58:15
